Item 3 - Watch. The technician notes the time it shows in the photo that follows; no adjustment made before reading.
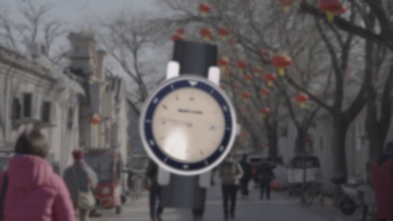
8:46
